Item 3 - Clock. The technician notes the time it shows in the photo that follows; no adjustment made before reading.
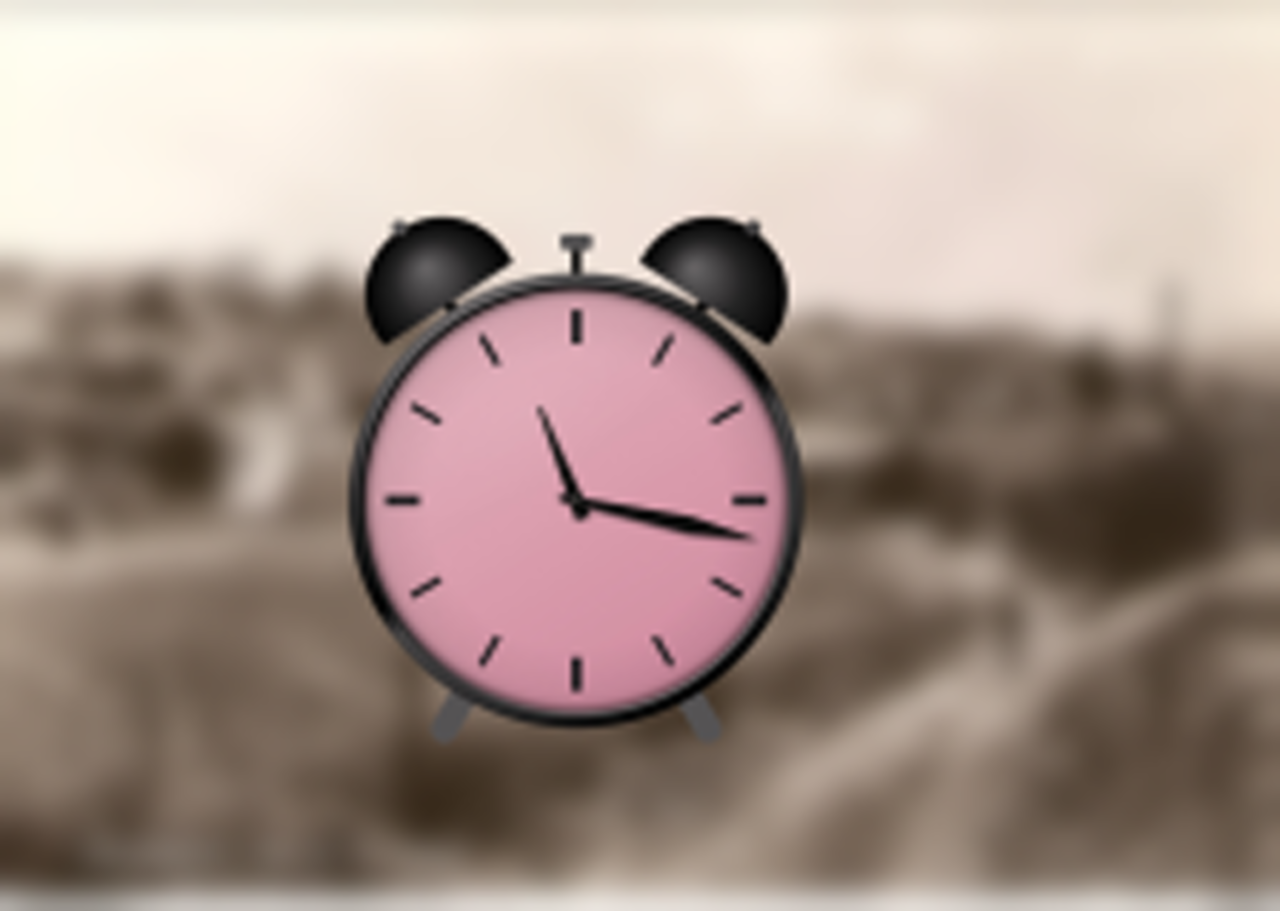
11:17
